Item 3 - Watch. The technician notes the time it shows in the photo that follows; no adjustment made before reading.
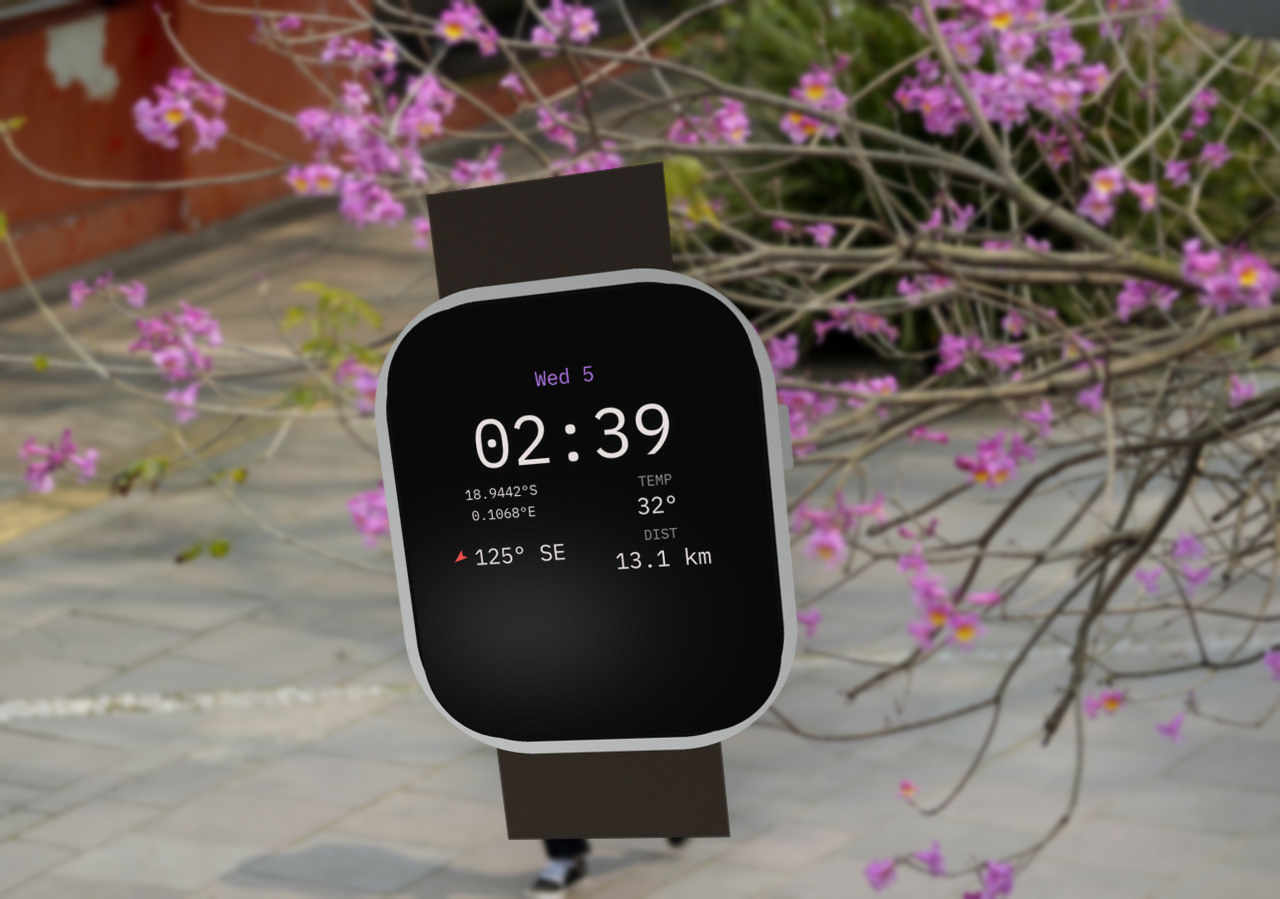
2:39
